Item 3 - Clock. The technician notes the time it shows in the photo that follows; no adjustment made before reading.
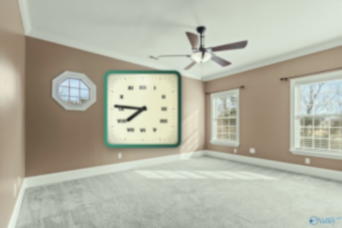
7:46
